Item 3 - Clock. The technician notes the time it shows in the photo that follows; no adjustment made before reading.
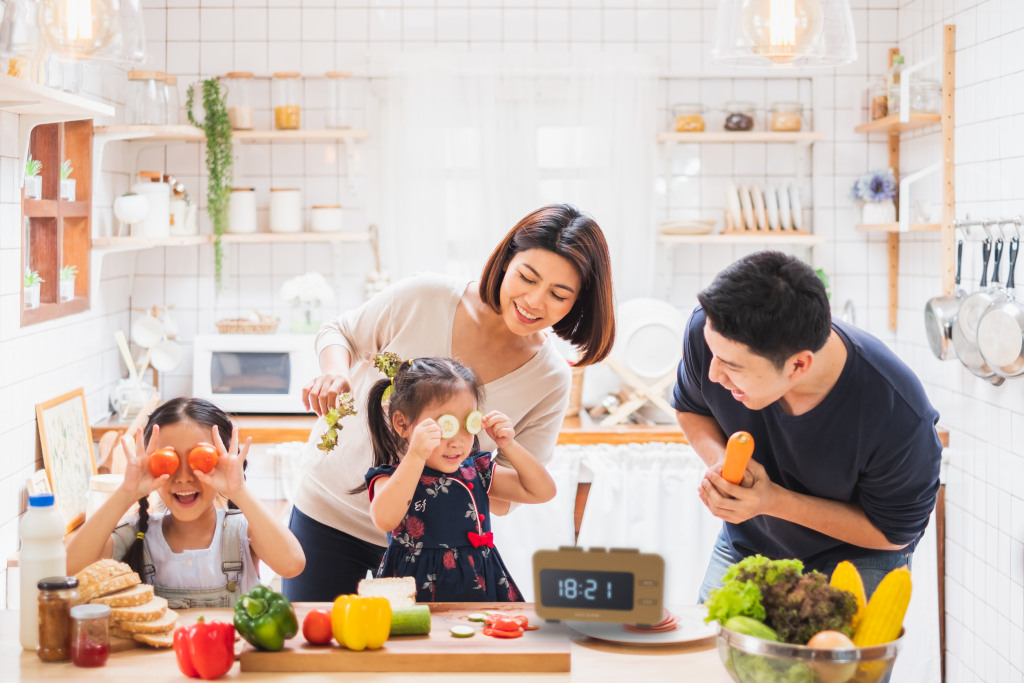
18:21
